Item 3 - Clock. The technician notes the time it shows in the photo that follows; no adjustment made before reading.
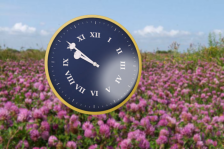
9:51
